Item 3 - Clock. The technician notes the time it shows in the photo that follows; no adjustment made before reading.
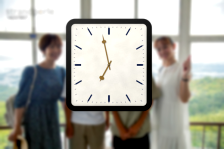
6:58
